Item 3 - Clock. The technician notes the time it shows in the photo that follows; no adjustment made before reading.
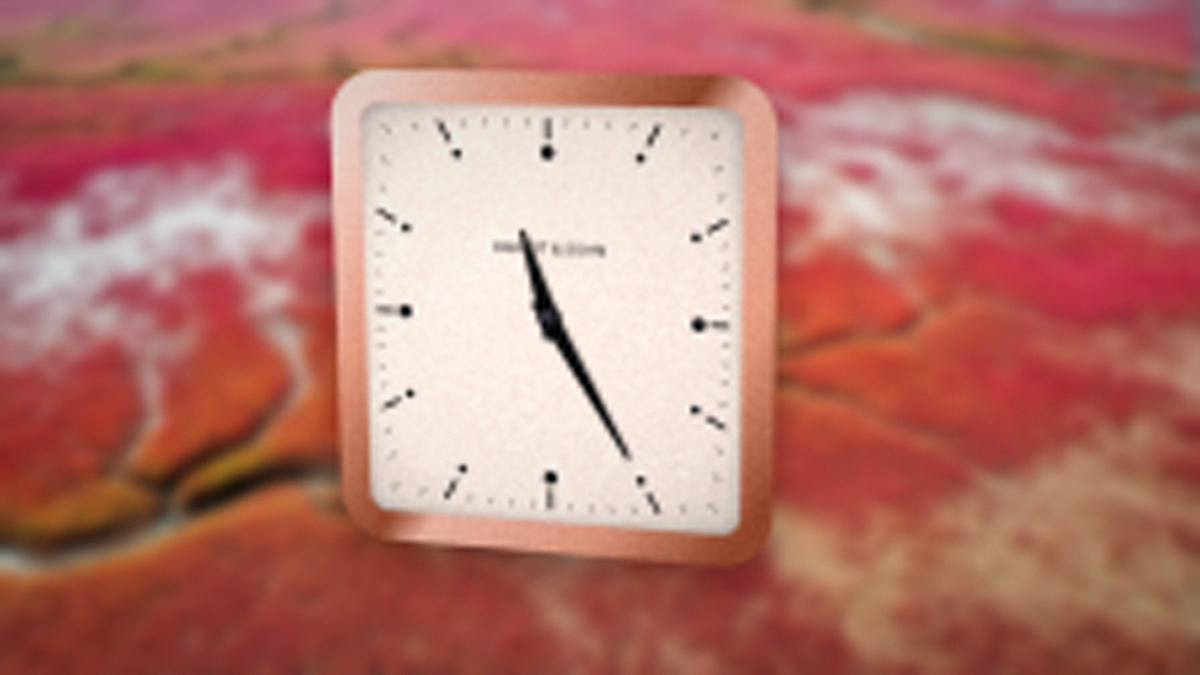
11:25
